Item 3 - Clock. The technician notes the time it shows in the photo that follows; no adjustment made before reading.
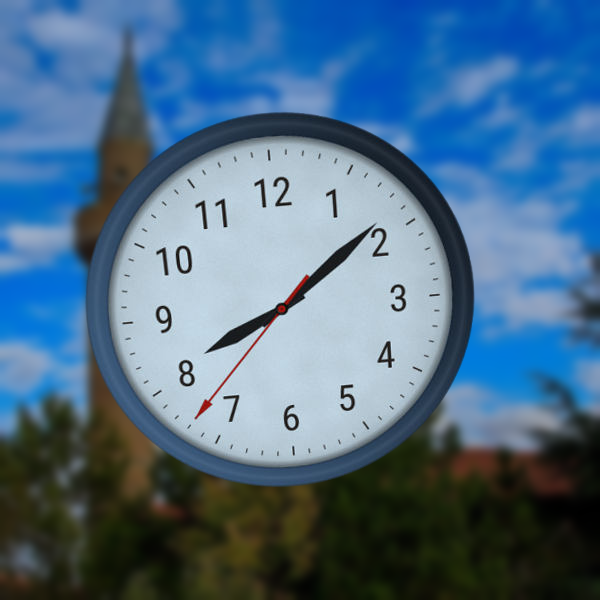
8:08:37
